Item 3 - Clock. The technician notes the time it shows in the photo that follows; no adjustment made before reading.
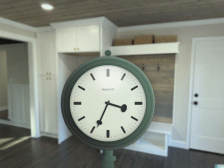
3:34
